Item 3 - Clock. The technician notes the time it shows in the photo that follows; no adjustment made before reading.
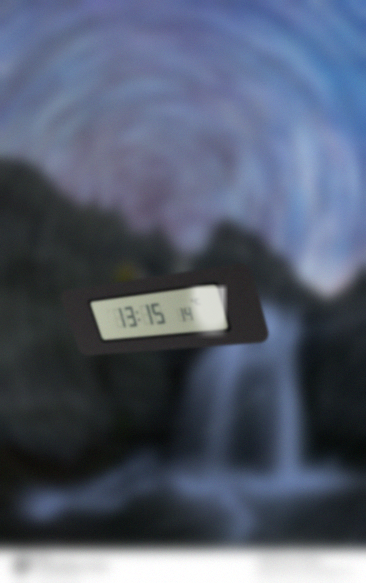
13:15
